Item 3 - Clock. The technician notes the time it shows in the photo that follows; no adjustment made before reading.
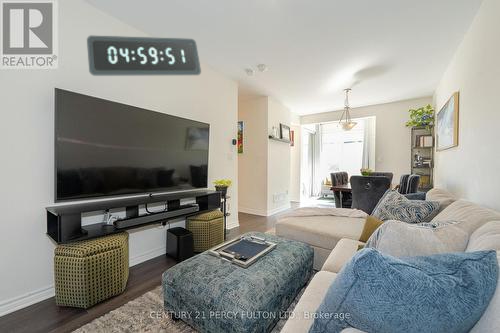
4:59:51
